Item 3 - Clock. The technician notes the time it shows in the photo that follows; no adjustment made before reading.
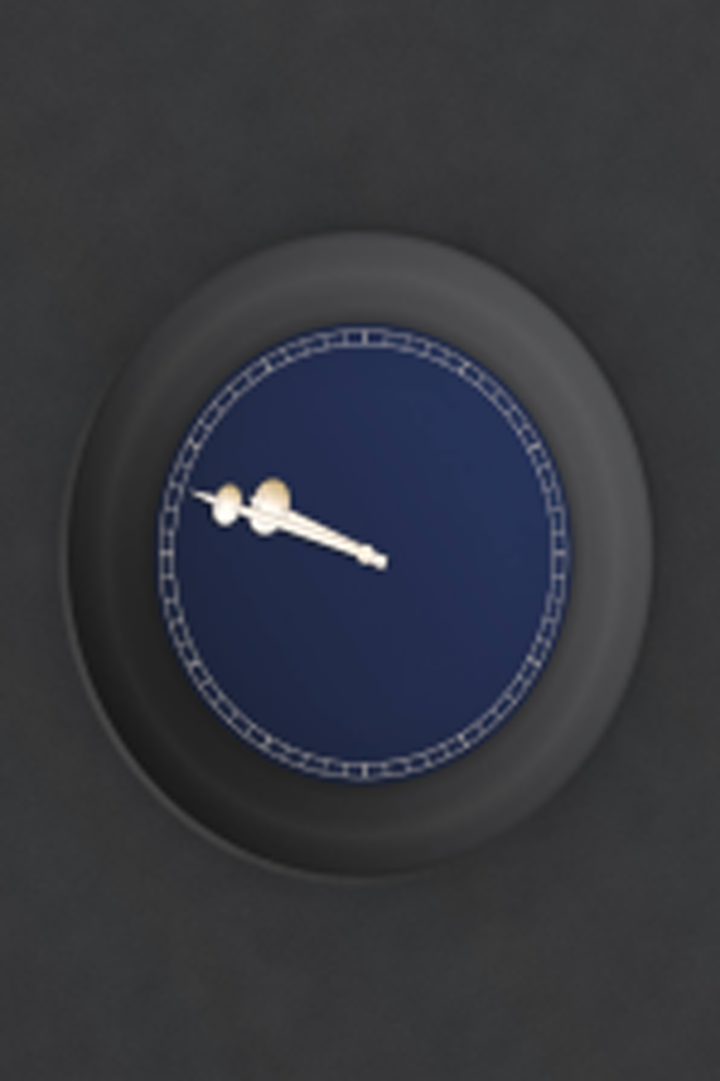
9:48
